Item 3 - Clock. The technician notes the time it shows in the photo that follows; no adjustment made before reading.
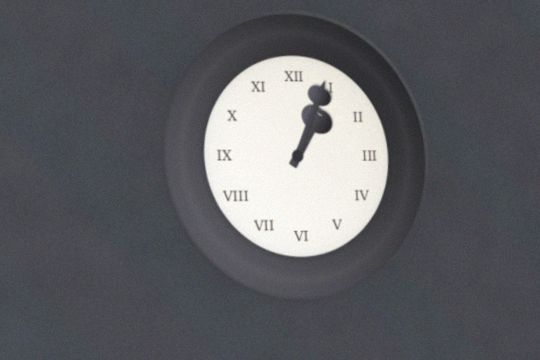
1:04
